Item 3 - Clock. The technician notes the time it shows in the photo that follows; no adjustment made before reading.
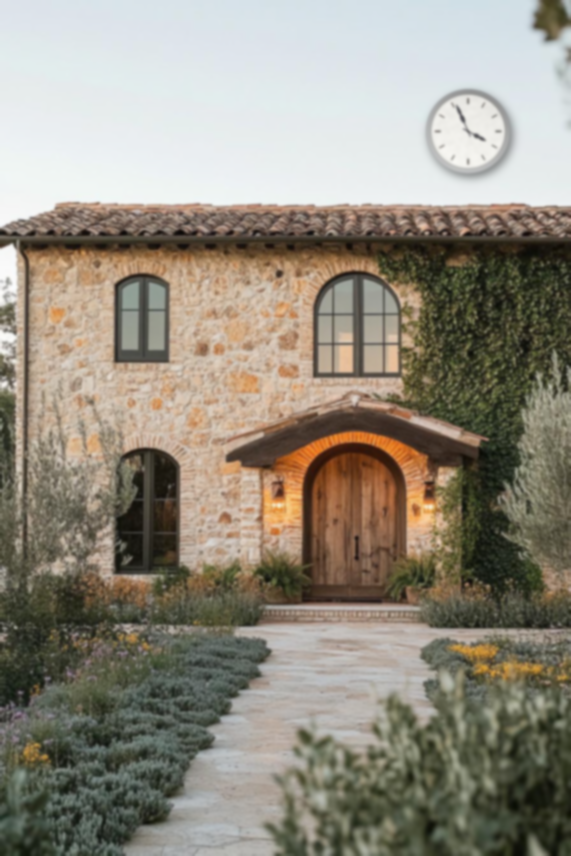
3:56
